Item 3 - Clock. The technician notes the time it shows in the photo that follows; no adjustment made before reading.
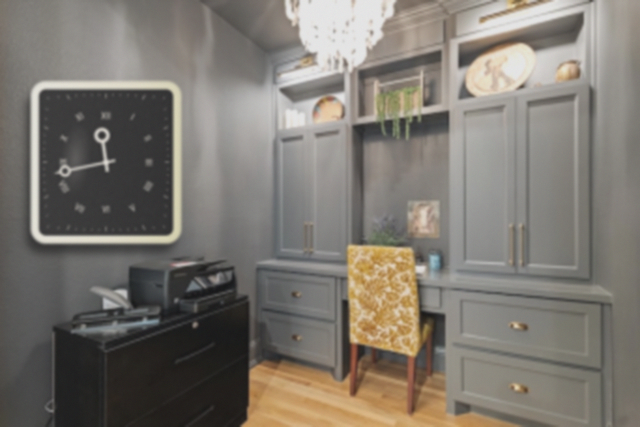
11:43
